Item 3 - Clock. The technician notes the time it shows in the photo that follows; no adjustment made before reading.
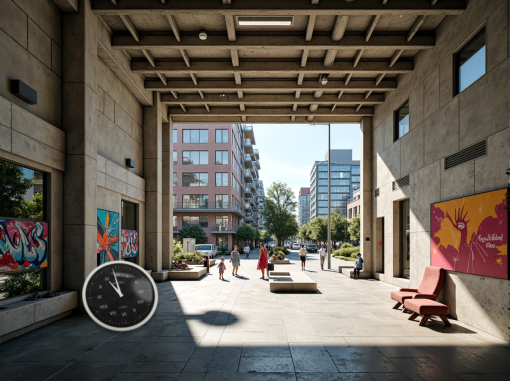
10:59
